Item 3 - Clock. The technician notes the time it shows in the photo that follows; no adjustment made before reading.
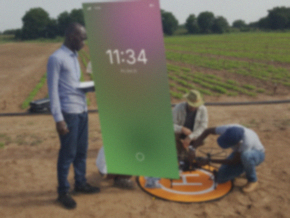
11:34
